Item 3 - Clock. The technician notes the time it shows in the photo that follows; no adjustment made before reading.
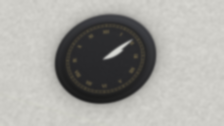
2:09
